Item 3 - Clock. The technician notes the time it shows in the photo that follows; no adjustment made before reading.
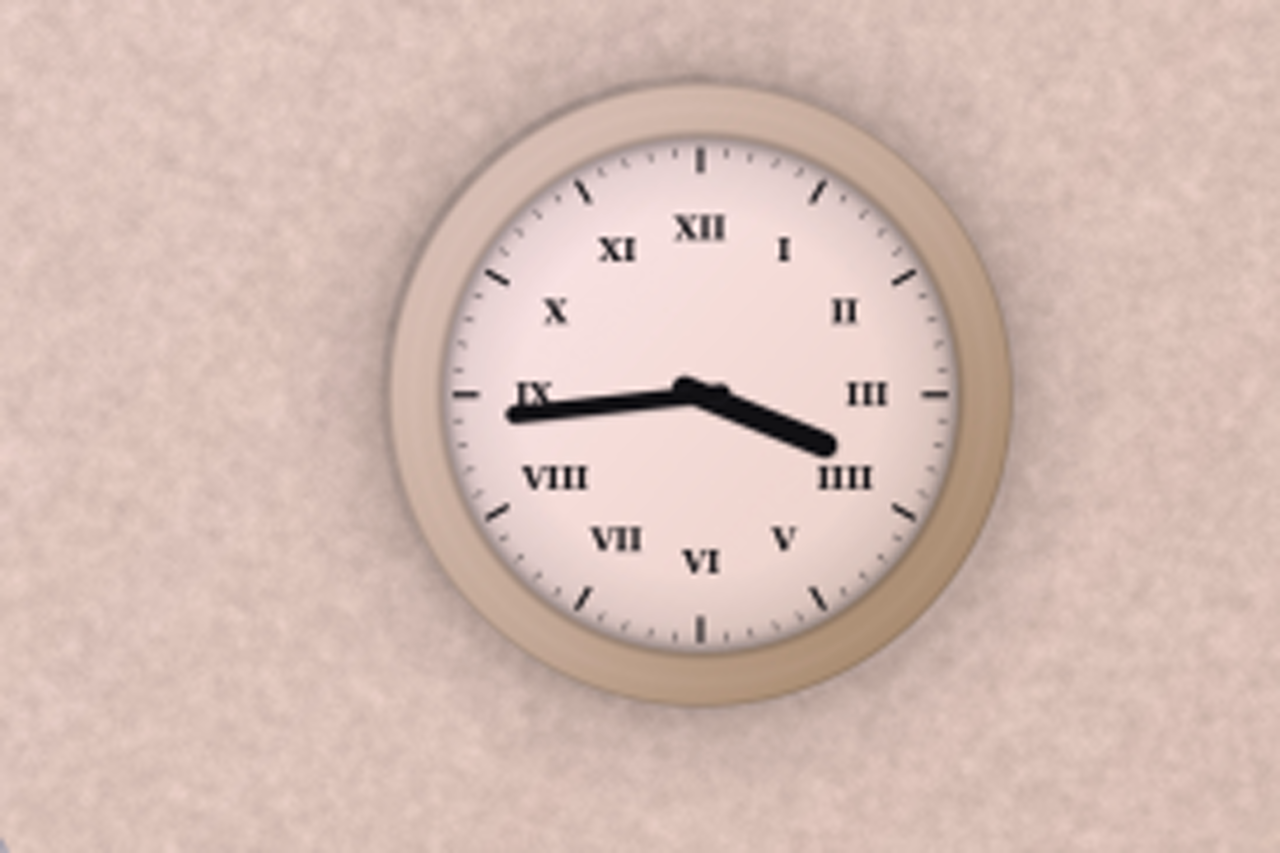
3:44
